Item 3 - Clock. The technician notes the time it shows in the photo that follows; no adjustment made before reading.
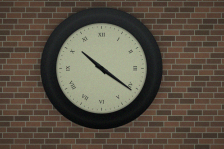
10:21
